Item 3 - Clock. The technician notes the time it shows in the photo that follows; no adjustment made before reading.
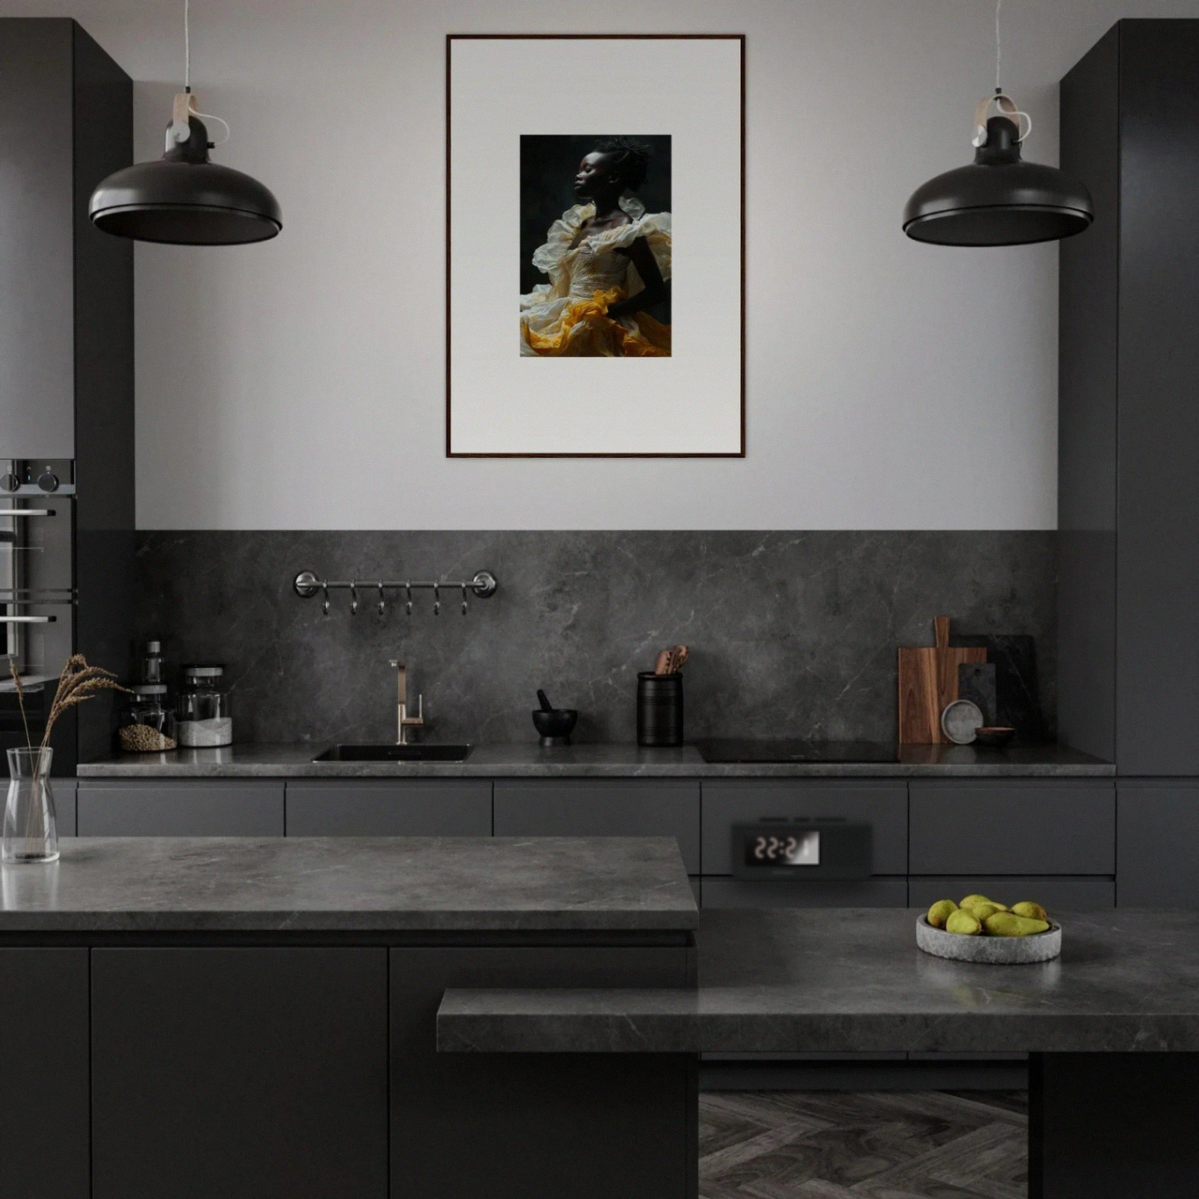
22:21
